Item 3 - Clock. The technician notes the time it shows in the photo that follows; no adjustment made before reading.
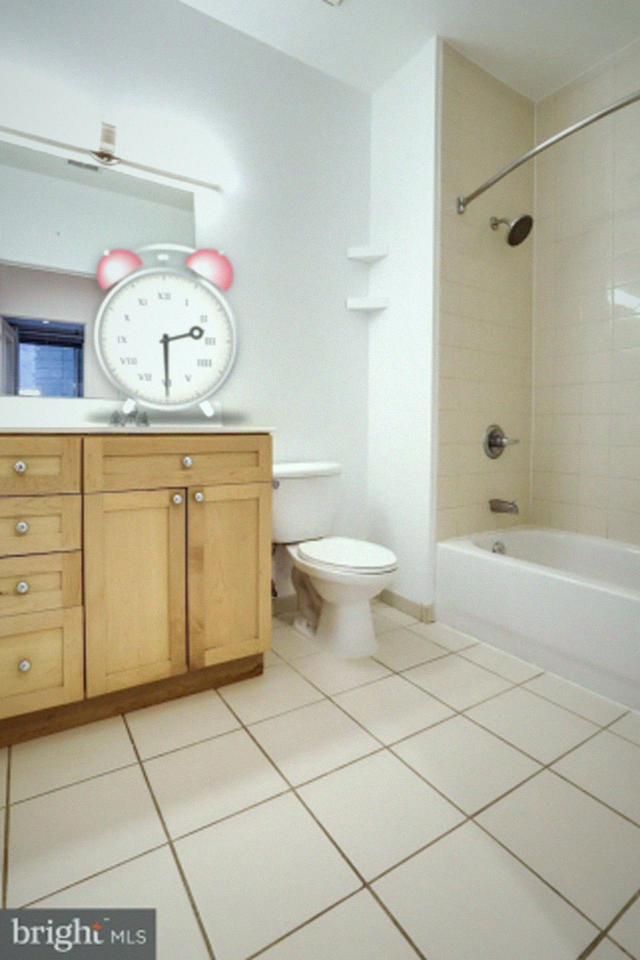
2:30
